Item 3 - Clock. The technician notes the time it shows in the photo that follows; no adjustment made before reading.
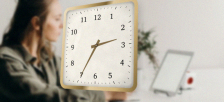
2:35
